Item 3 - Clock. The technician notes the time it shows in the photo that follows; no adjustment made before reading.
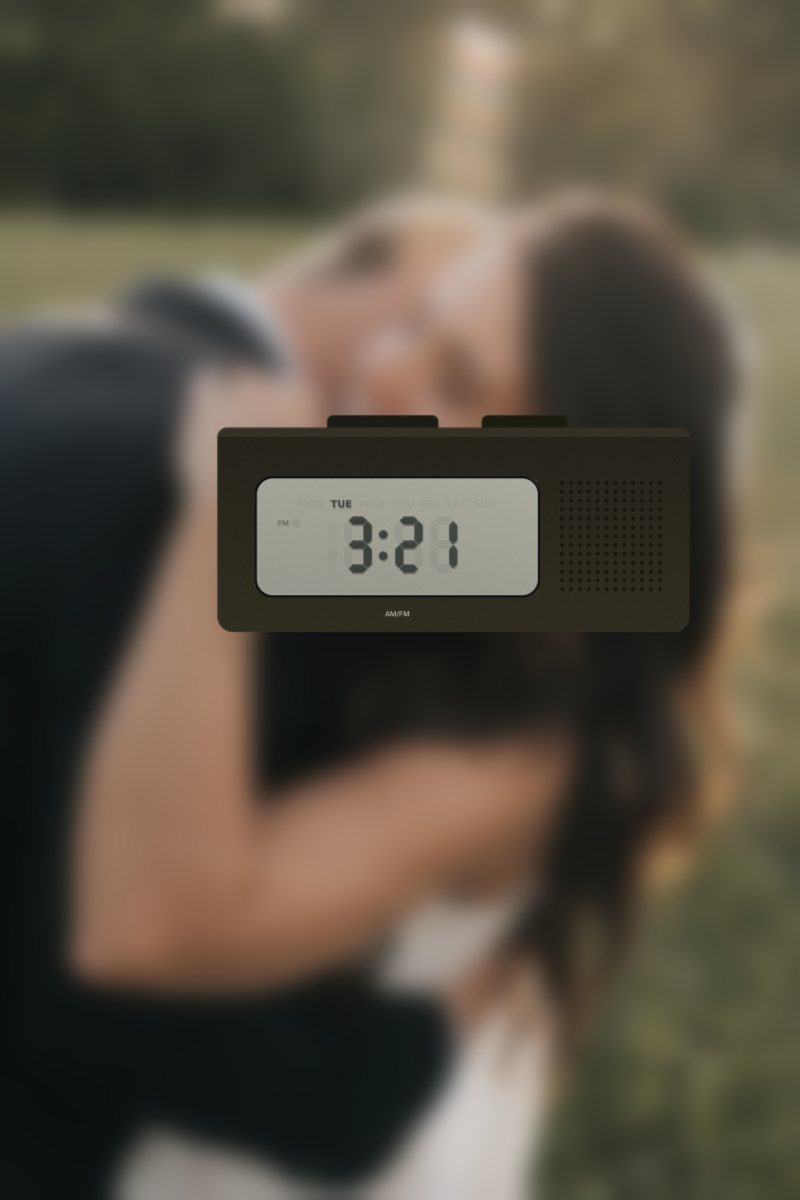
3:21
